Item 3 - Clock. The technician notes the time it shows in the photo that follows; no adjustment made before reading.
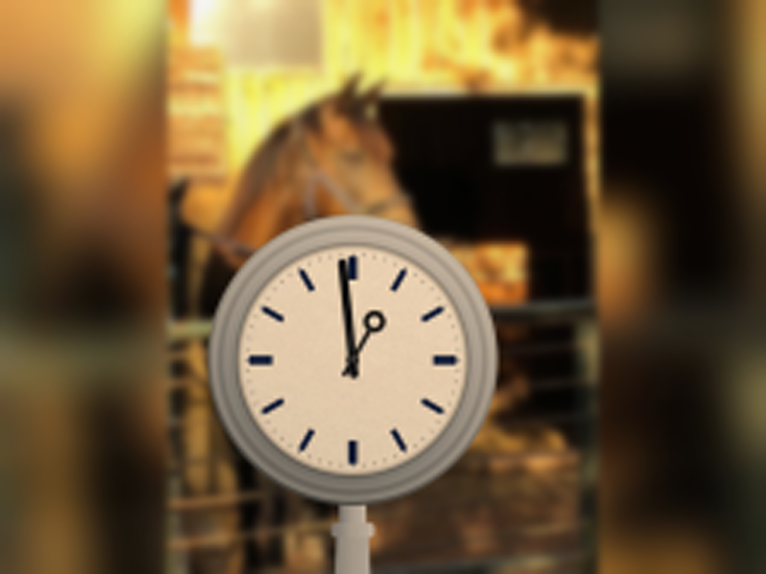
12:59
